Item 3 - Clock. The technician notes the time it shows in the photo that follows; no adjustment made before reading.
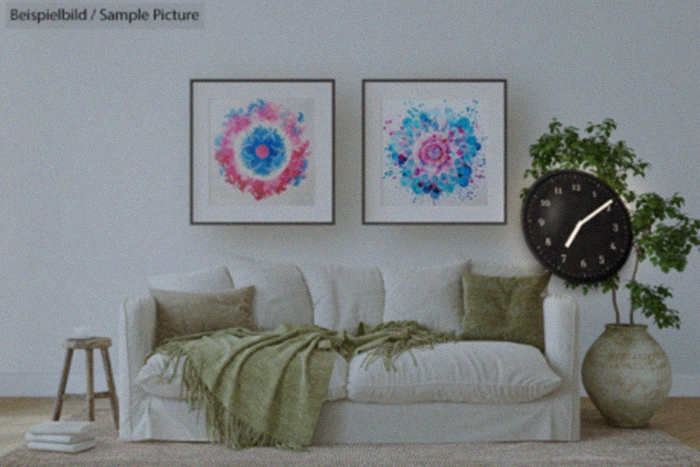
7:09
